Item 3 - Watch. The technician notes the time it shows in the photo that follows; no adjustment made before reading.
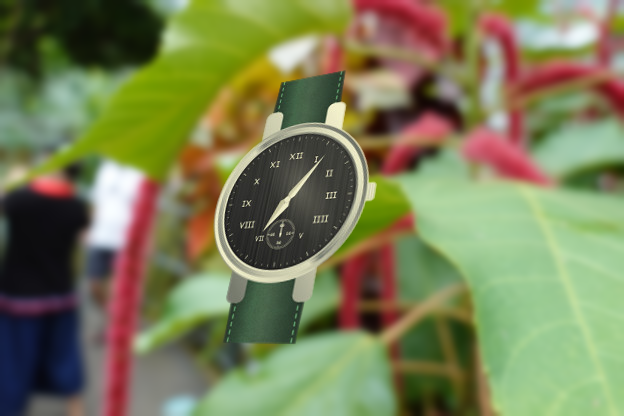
7:06
